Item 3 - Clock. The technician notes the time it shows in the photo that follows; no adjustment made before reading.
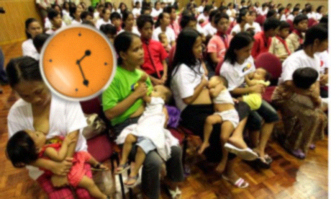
1:26
